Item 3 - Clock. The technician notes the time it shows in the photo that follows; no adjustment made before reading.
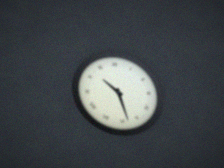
10:28
